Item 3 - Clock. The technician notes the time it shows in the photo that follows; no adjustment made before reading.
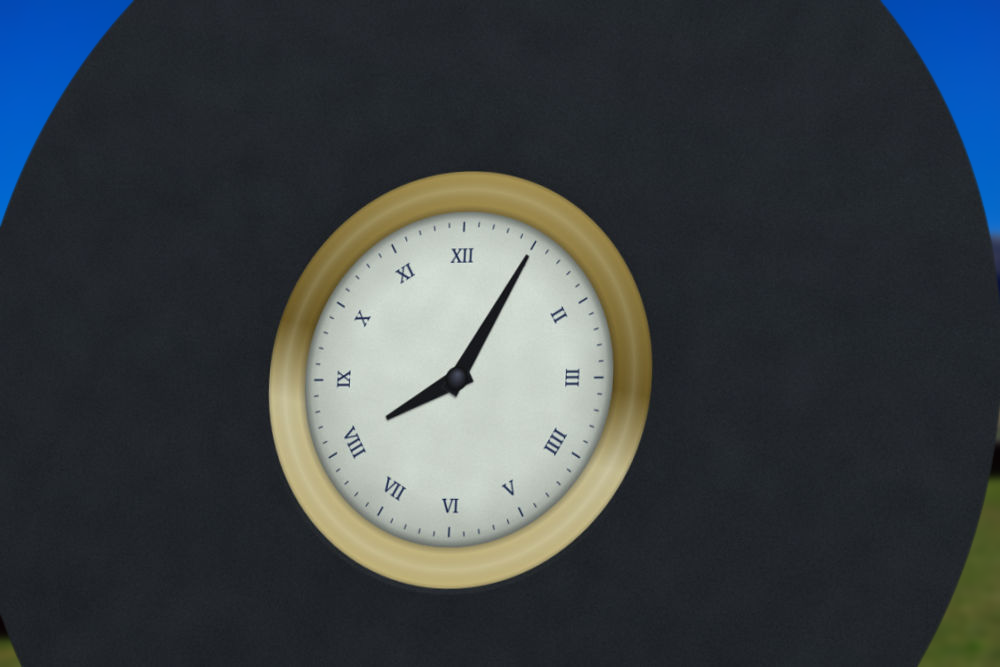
8:05
